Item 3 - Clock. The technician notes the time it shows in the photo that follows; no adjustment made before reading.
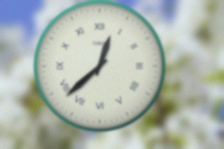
12:38
